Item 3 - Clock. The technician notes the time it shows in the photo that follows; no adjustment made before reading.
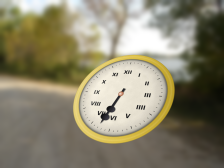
6:33
